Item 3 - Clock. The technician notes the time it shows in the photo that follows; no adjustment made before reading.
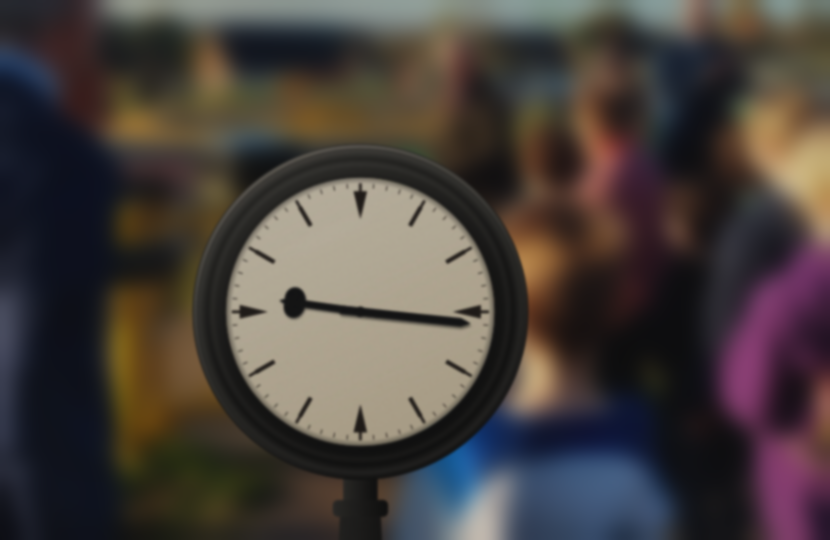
9:16
